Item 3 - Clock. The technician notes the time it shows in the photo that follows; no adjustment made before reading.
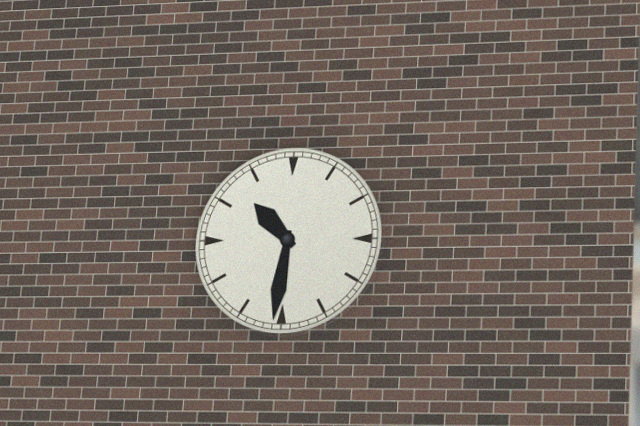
10:31
